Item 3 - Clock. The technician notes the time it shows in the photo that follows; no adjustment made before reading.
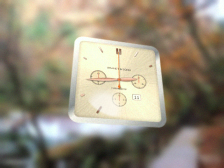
2:44
